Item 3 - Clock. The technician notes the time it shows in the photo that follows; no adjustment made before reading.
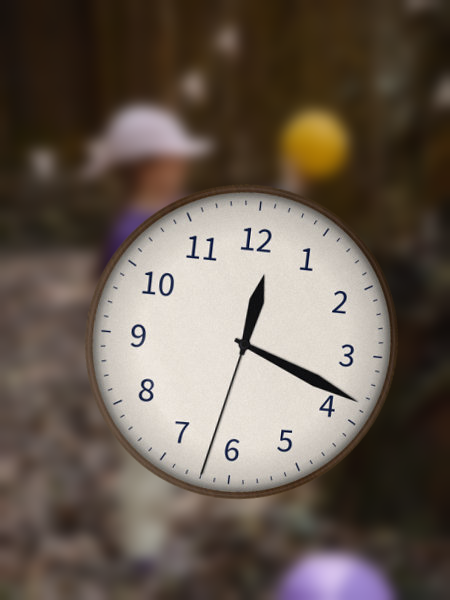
12:18:32
